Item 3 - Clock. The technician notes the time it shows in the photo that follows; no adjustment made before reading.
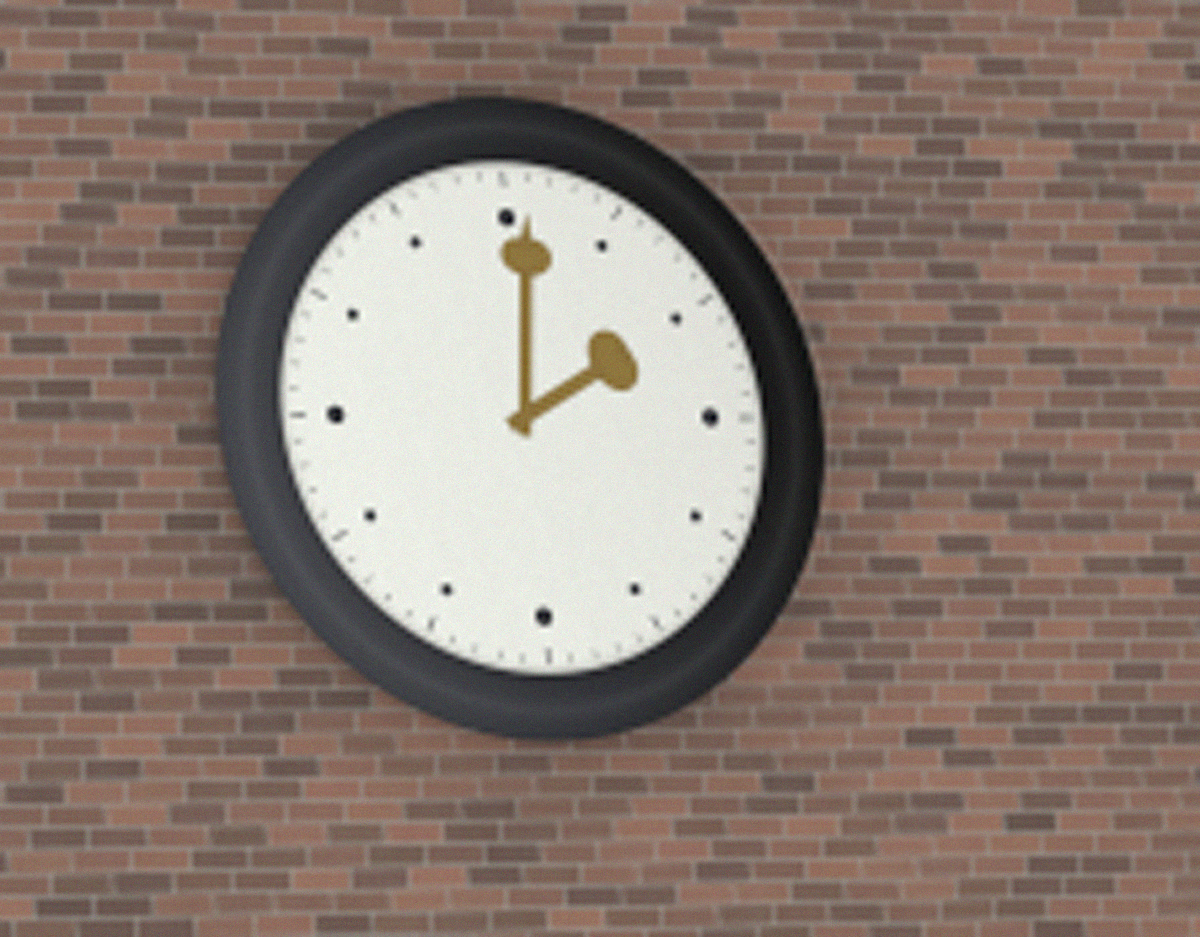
2:01
